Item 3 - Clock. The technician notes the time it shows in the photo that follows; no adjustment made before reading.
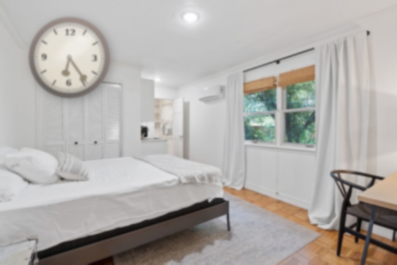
6:24
